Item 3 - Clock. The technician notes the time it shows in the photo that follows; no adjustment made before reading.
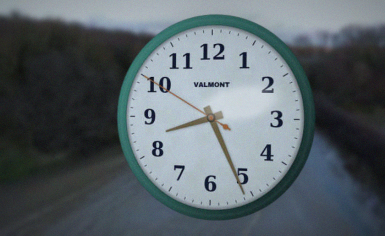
8:25:50
